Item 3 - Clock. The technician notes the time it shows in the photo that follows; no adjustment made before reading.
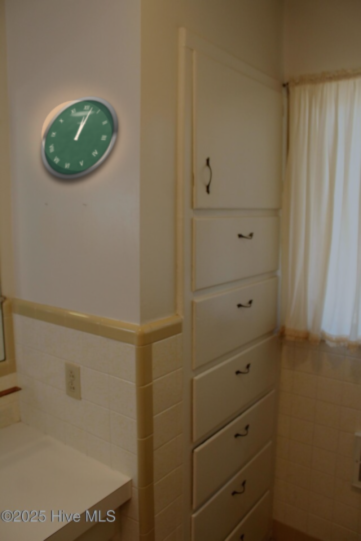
12:02
